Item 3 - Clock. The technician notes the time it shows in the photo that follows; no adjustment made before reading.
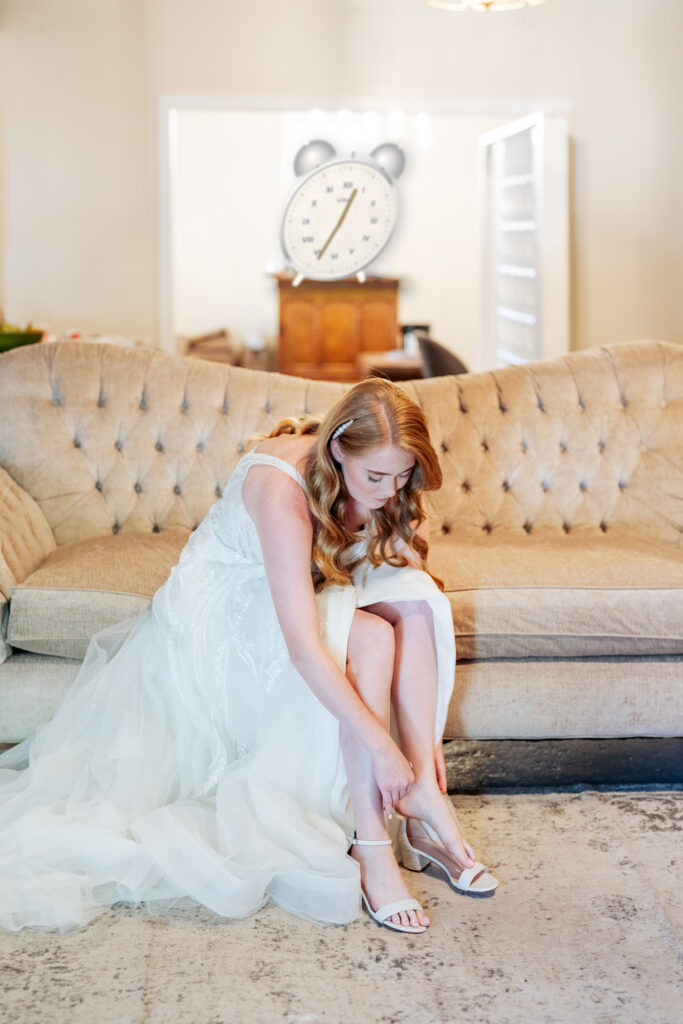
12:34
